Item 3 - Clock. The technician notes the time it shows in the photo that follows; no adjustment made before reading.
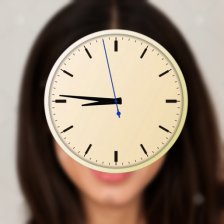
8:45:58
